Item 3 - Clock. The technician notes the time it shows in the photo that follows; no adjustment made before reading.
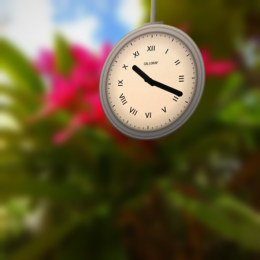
10:19
